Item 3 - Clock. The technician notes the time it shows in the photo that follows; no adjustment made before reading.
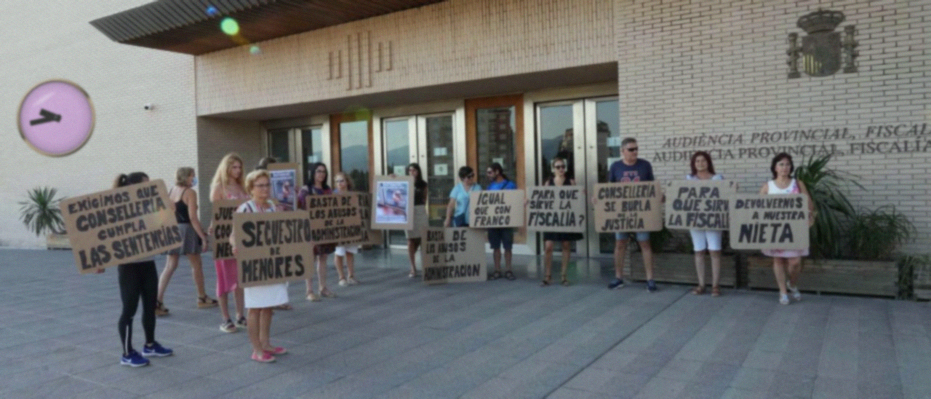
9:43
